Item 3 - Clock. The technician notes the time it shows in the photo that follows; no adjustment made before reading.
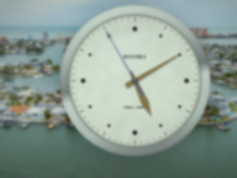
5:09:55
